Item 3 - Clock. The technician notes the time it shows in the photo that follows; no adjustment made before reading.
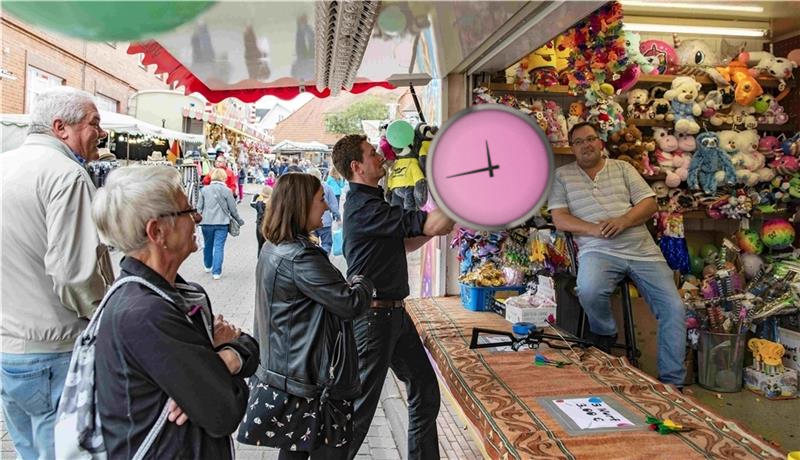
11:43
